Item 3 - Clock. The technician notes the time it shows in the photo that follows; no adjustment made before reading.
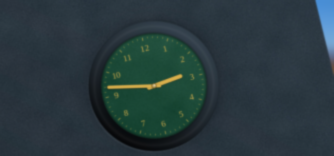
2:47
